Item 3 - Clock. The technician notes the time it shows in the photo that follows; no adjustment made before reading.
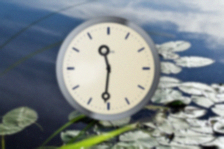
11:31
